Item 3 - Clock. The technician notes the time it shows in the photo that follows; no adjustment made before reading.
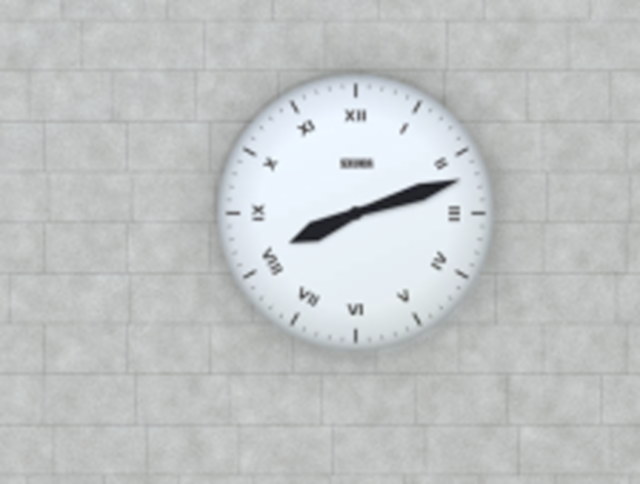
8:12
